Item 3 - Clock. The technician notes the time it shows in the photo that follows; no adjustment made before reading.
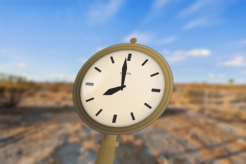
7:59
